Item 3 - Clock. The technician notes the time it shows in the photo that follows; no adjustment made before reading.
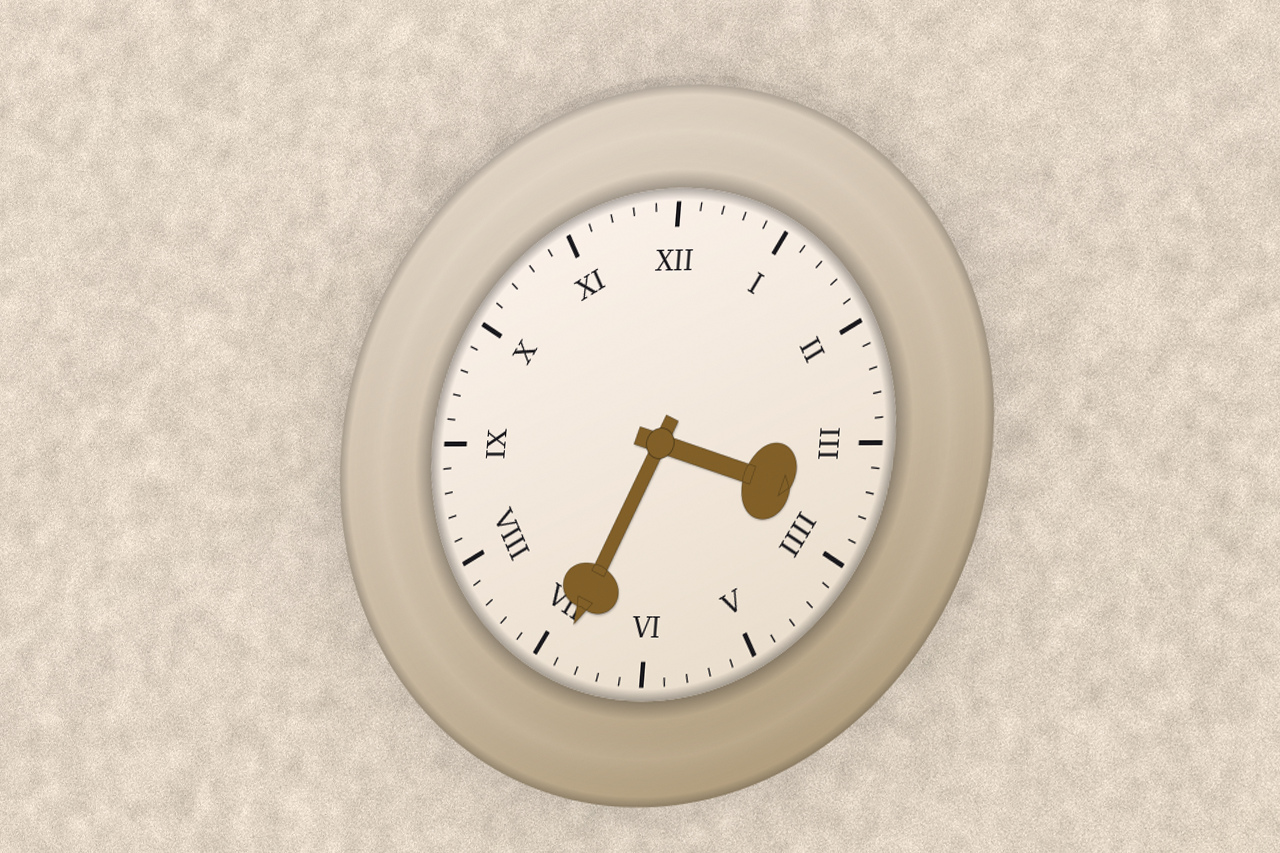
3:34
